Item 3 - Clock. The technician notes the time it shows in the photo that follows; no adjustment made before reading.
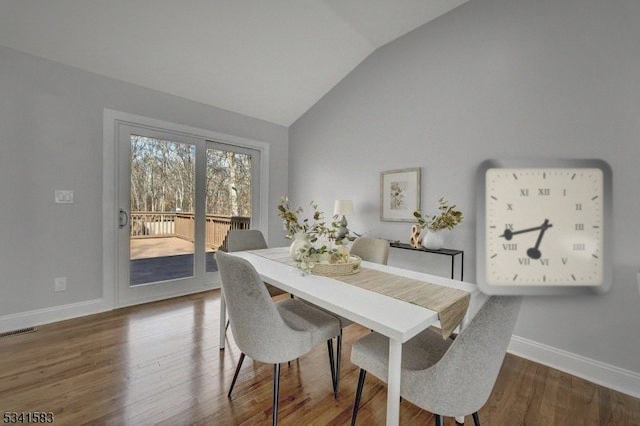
6:43
